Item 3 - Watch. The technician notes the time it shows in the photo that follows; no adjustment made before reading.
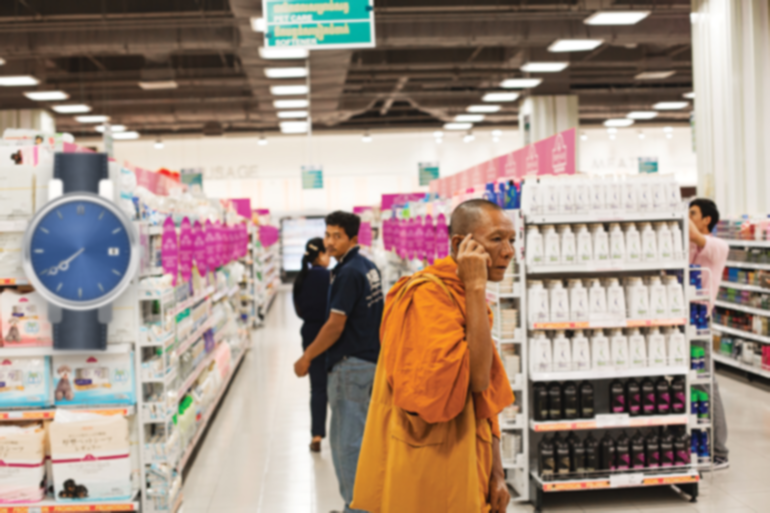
7:39
